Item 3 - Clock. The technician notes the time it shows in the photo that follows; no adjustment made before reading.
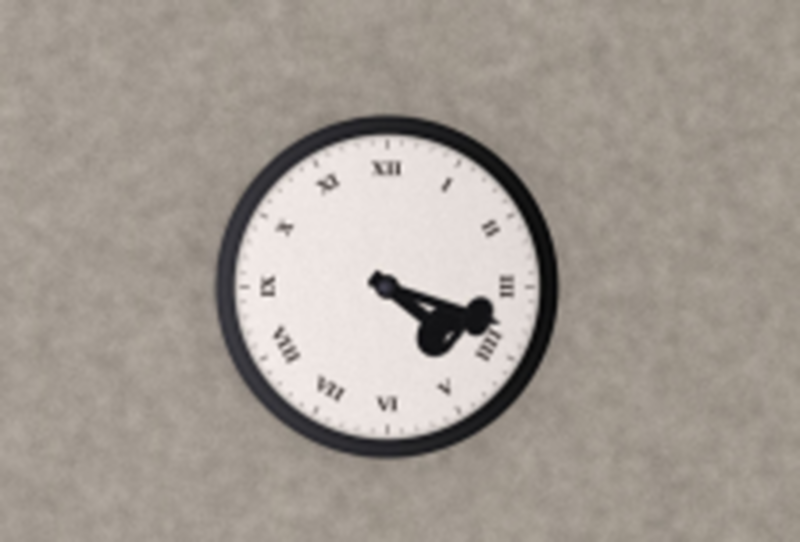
4:18
